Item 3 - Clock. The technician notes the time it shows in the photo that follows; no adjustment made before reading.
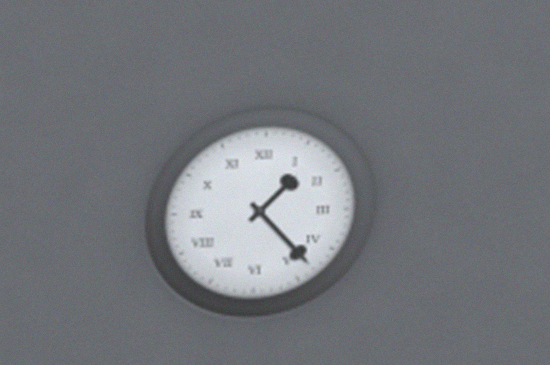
1:23
